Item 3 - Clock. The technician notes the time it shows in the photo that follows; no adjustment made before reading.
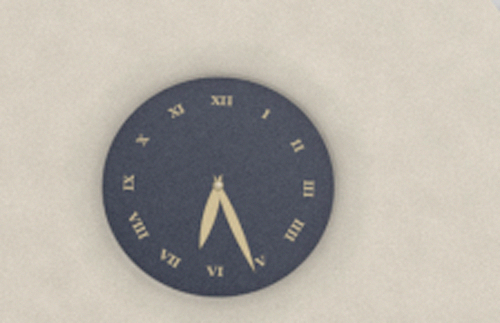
6:26
